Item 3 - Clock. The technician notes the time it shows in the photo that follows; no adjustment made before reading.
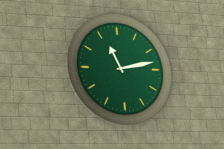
11:13
